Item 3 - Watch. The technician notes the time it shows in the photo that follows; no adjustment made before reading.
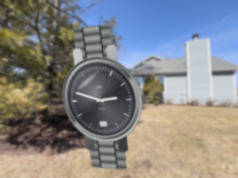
2:48
